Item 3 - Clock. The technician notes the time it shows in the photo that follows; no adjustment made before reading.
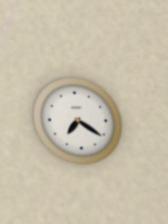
7:21
